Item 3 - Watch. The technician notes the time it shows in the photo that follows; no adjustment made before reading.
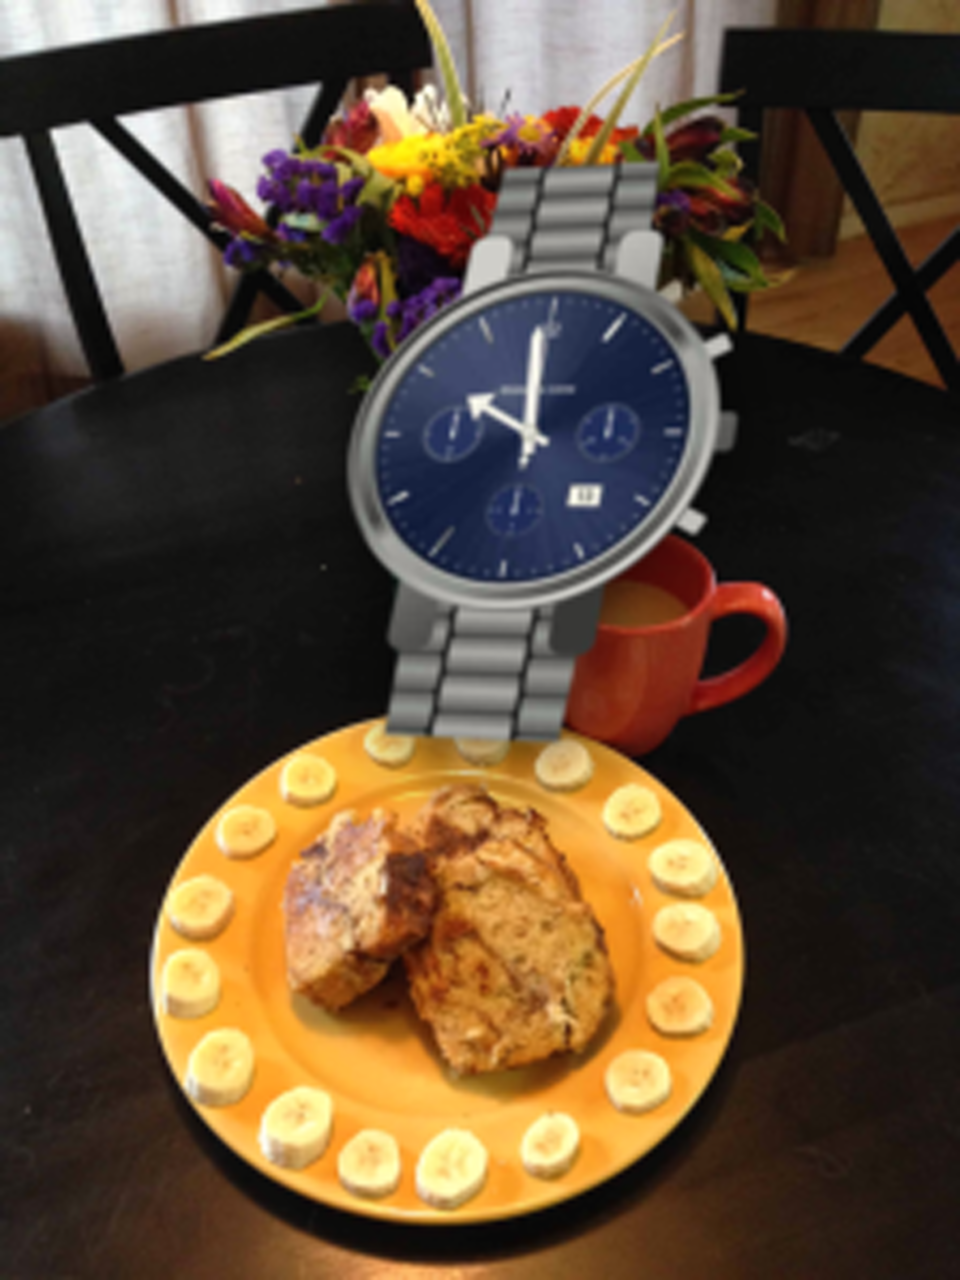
9:59
